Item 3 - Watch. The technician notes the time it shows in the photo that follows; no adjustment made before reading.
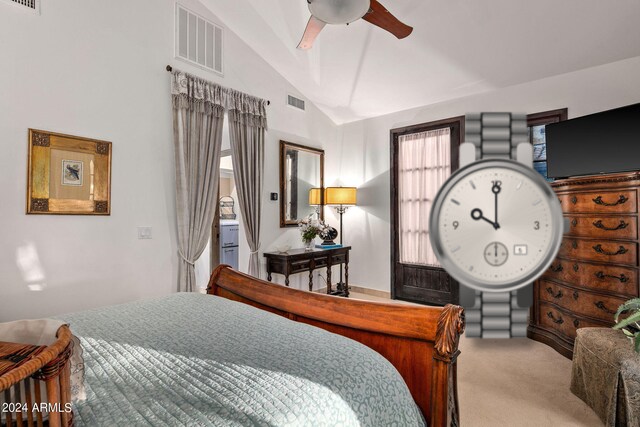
10:00
